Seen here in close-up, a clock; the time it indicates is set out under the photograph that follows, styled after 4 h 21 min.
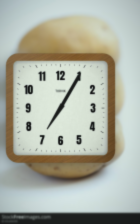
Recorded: 7 h 05 min
